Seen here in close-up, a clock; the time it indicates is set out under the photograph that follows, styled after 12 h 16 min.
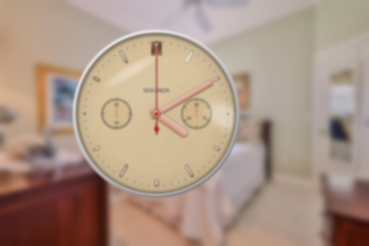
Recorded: 4 h 10 min
